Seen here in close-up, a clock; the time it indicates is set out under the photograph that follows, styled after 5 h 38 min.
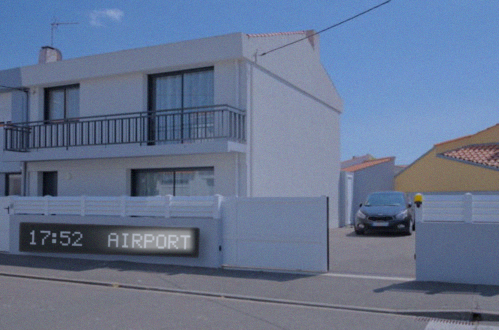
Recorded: 17 h 52 min
